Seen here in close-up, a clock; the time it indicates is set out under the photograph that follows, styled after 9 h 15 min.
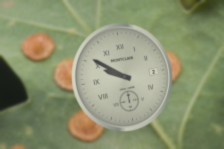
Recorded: 9 h 51 min
